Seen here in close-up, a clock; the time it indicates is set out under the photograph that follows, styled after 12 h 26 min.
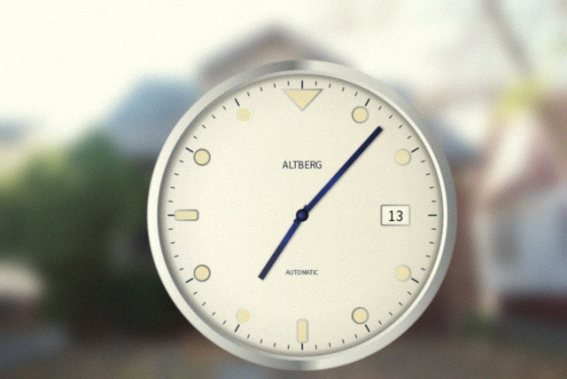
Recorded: 7 h 07 min
